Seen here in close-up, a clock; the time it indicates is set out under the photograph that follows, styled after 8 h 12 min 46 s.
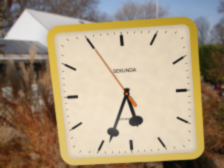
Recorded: 5 h 33 min 55 s
